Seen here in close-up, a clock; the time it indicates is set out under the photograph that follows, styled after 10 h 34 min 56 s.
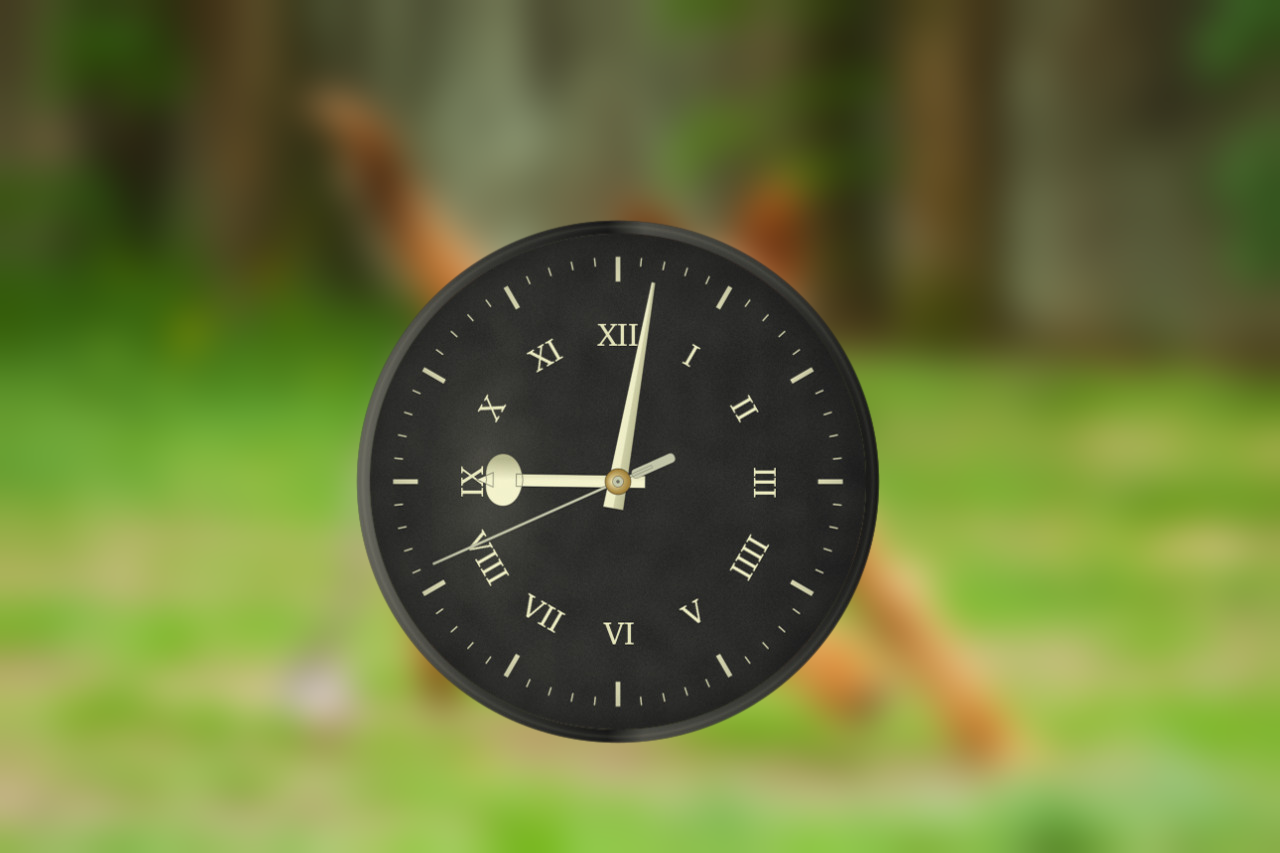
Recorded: 9 h 01 min 41 s
